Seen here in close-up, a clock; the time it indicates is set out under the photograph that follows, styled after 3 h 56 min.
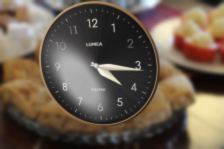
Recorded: 4 h 16 min
